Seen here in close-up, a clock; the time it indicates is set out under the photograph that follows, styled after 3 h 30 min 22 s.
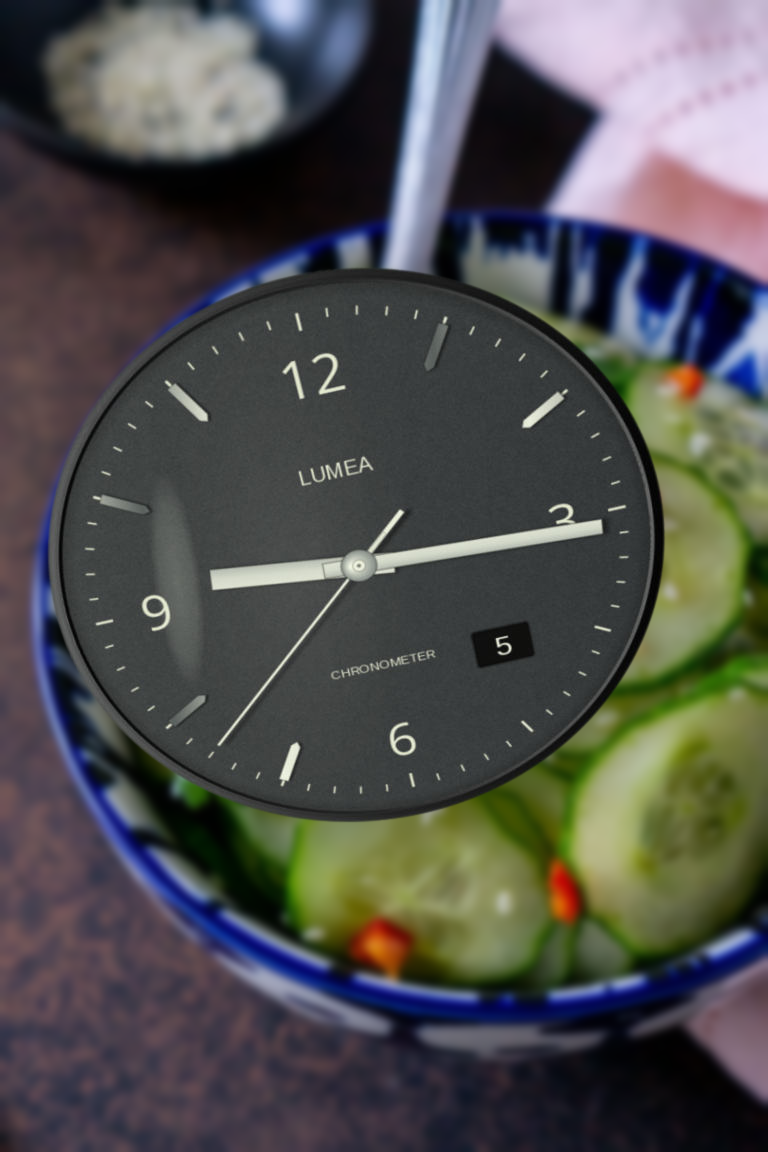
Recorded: 9 h 15 min 38 s
